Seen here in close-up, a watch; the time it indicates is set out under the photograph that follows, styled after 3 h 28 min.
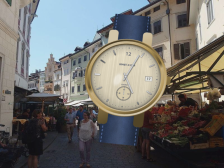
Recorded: 5 h 04 min
